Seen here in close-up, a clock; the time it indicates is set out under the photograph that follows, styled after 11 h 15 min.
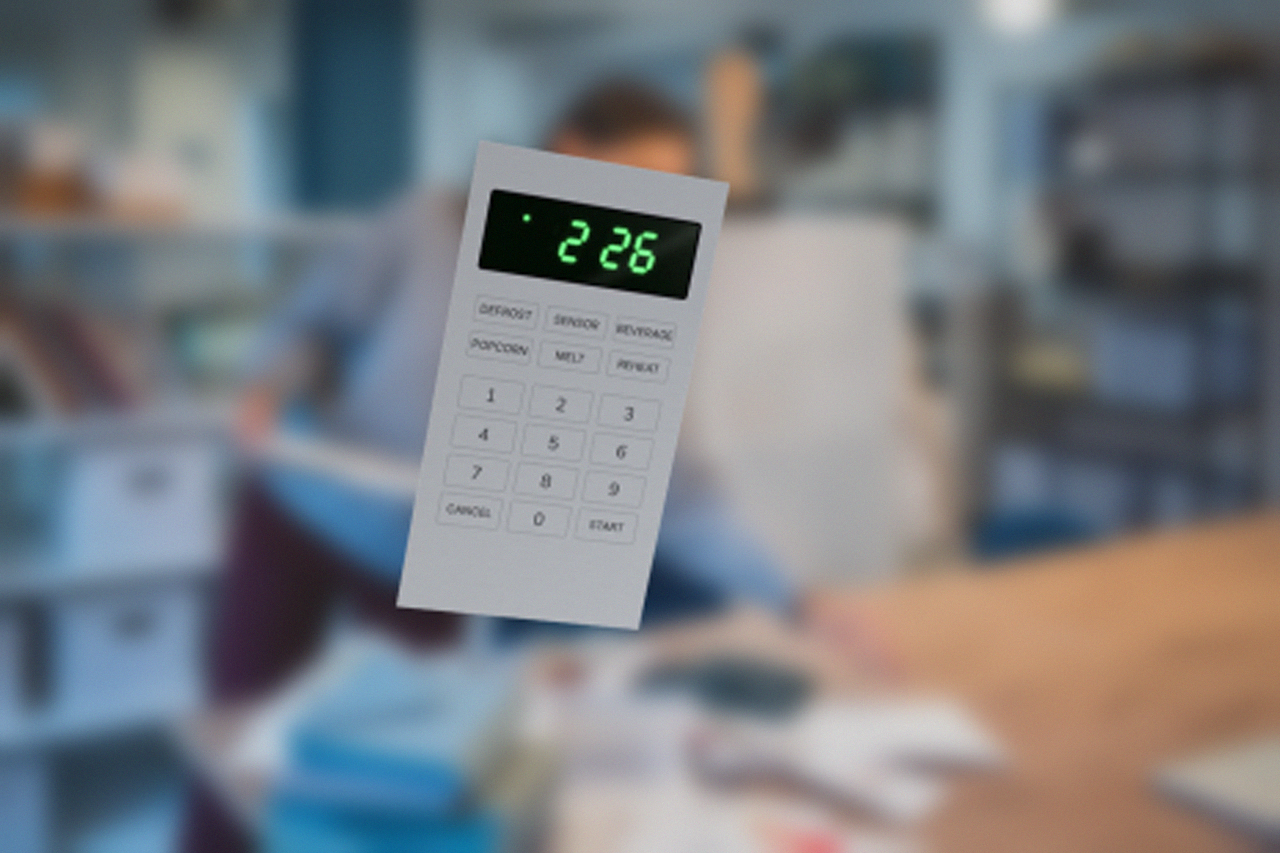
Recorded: 2 h 26 min
